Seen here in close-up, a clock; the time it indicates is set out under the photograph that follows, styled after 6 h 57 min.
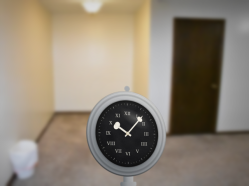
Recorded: 10 h 07 min
